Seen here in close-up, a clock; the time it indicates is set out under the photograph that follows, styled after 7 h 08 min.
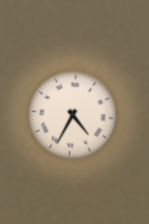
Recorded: 4 h 34 min
